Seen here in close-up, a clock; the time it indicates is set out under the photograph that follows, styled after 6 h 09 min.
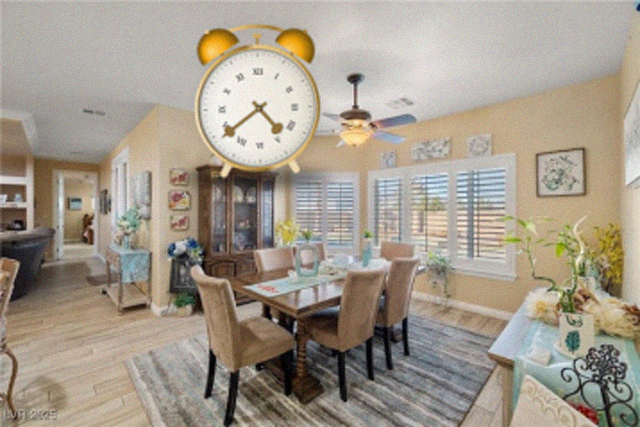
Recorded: 4 h 39 min
